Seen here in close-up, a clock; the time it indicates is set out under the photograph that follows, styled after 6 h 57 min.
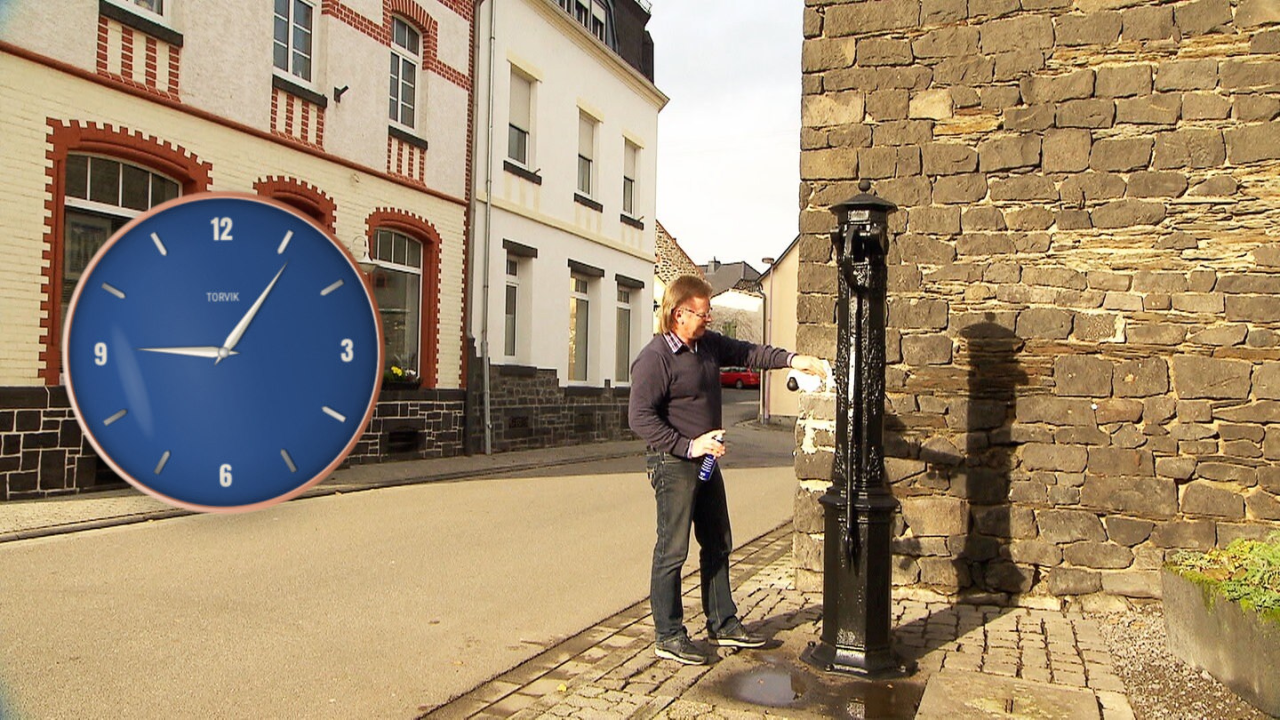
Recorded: 9 h 06 min
